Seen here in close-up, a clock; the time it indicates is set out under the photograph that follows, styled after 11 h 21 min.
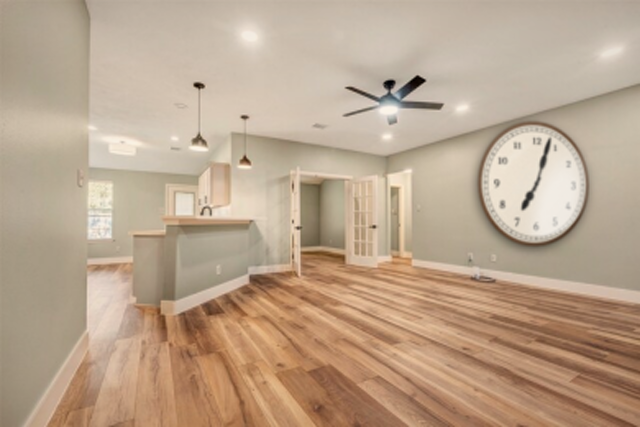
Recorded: 7 h 03 min
